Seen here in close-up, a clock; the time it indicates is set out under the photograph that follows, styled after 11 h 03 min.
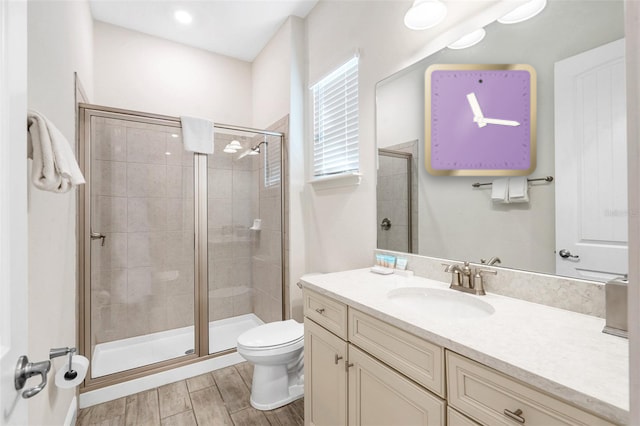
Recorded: 11 h 16 min
